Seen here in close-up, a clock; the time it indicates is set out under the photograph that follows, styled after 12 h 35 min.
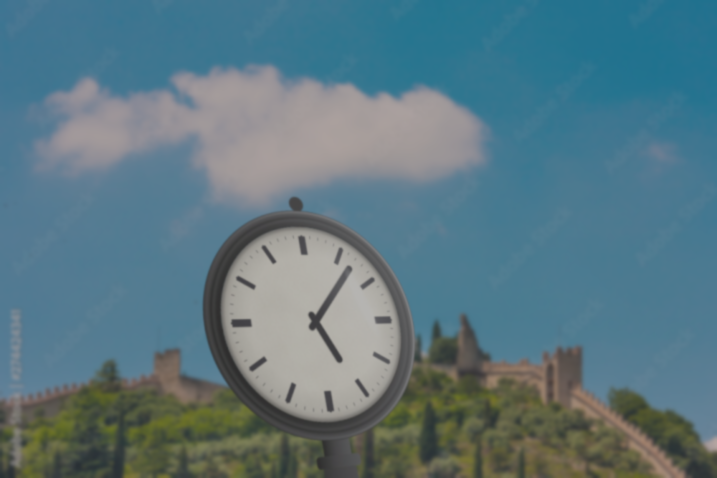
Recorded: 5 h 07 min
